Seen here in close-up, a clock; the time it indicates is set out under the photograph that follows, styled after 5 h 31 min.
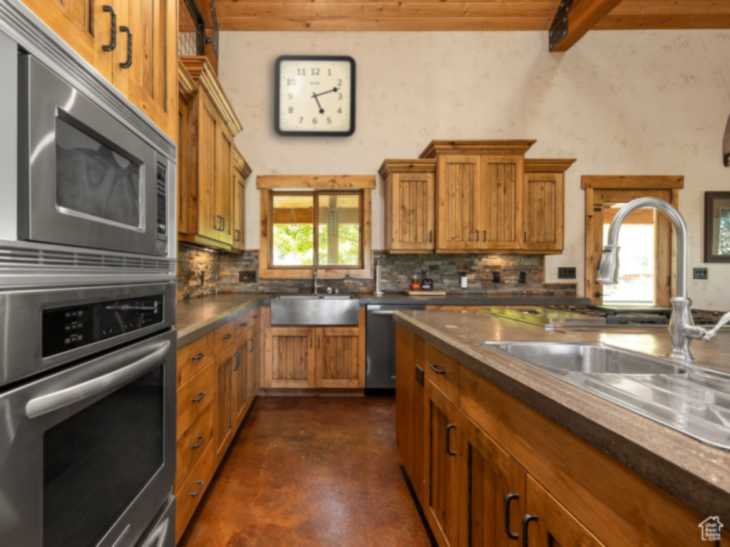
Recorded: 5 h 12 min
